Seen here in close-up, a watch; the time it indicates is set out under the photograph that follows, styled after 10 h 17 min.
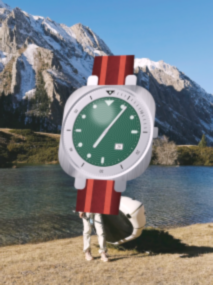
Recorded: 7 h 06 min
